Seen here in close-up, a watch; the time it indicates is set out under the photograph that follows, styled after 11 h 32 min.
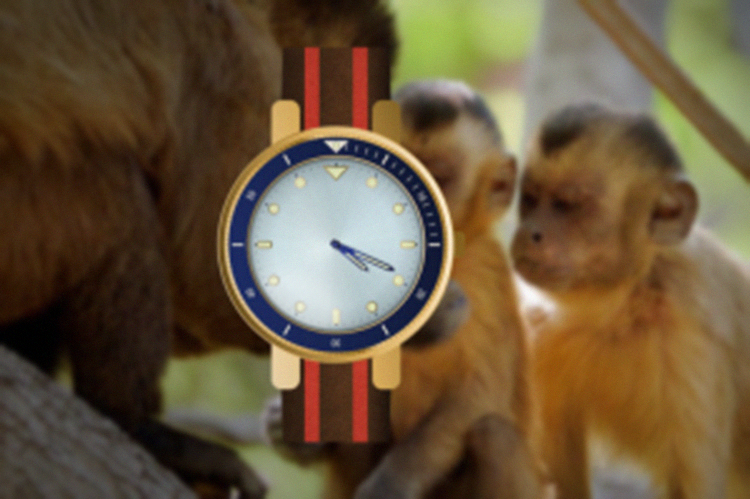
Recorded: 4 h 19 min
